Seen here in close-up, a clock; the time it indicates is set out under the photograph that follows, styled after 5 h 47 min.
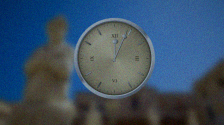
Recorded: 12 h 04 min
